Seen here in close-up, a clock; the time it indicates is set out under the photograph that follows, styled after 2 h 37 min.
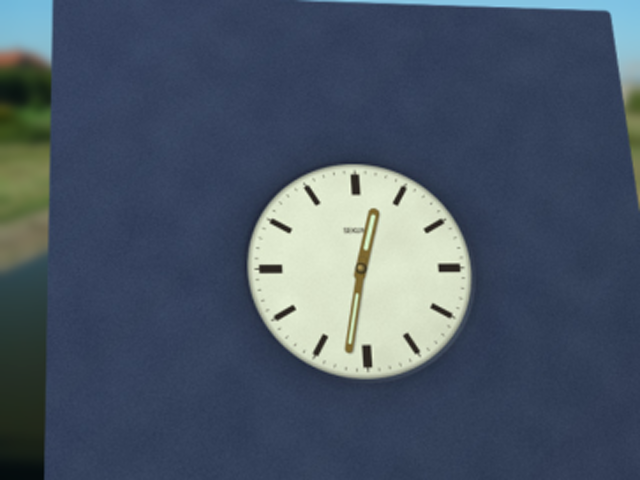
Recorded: 12 h 32 min
